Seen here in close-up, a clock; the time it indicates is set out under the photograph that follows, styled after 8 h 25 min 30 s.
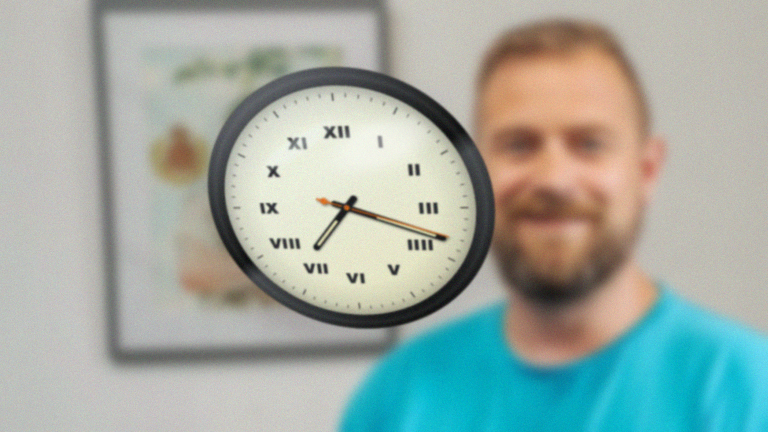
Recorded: 7 h 18 min 18 s
